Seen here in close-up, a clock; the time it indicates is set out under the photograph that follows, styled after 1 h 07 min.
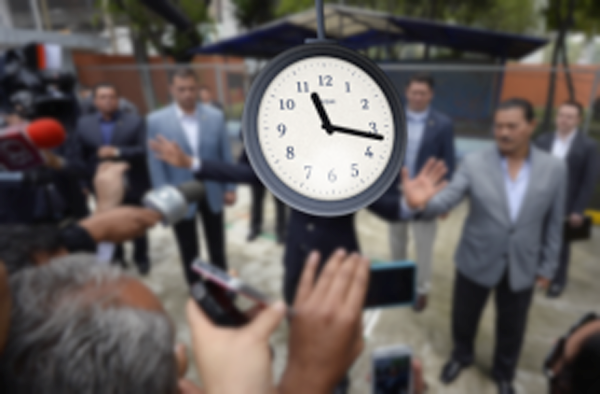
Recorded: 11 h 17 min
